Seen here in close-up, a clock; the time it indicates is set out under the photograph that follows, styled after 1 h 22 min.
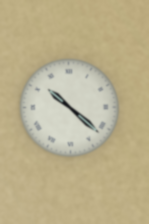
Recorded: 10 h 22 min
